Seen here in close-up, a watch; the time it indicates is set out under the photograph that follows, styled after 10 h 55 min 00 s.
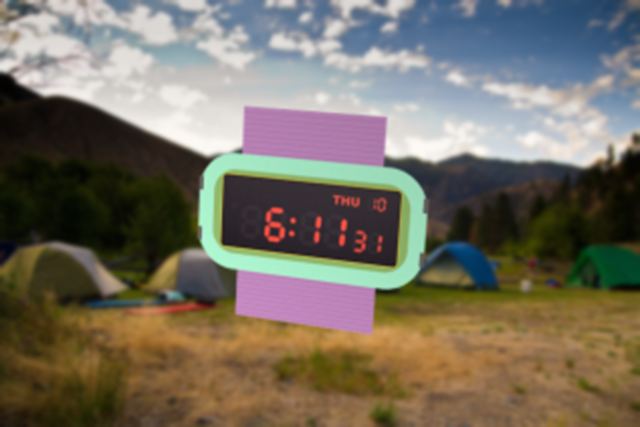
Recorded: 6 h 11 min 31 s
